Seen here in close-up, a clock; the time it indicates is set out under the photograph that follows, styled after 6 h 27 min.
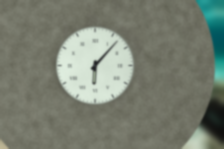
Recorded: 6 h 07 min
